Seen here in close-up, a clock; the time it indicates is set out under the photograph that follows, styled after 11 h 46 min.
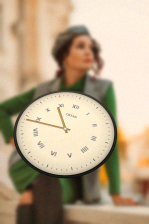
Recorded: 10 h 44 min
